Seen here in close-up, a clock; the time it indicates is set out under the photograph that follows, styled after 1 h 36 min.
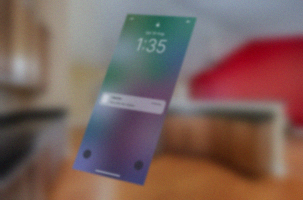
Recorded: 1 h 35 min
